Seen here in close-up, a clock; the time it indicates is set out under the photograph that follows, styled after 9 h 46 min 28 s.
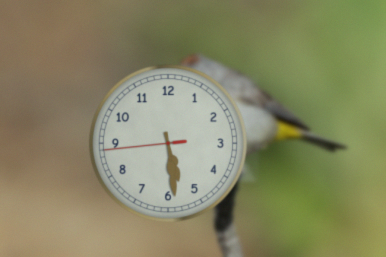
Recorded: 5 h 28 min 44 s
